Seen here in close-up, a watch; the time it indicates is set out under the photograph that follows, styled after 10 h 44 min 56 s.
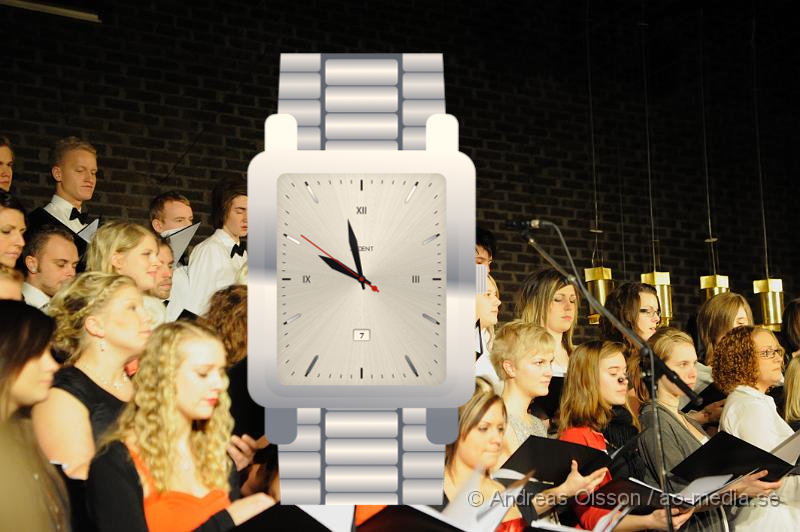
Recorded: 9 h 57 min 51 s
